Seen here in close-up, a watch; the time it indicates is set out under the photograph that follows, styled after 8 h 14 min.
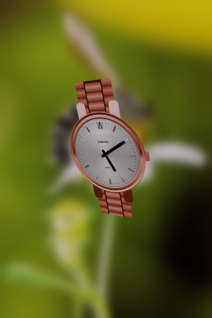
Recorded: 5 h 10 min
